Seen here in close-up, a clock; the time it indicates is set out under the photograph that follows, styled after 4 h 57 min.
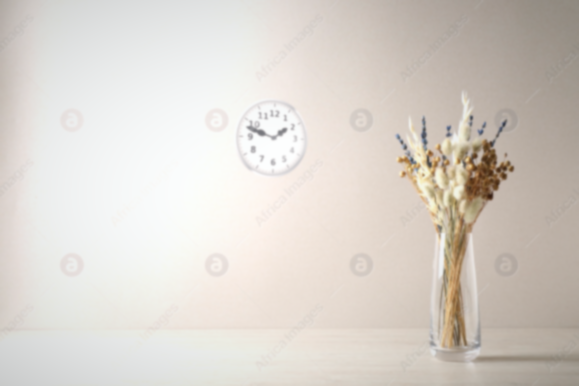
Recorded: 1 h 48 min
